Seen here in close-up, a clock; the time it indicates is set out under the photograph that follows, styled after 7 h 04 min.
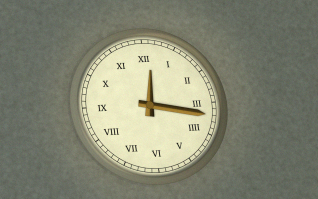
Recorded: 12 h 17 min
